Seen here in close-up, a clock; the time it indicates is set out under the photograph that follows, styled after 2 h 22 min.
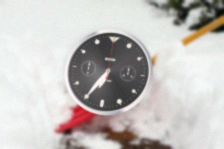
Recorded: 6 h 35 min
